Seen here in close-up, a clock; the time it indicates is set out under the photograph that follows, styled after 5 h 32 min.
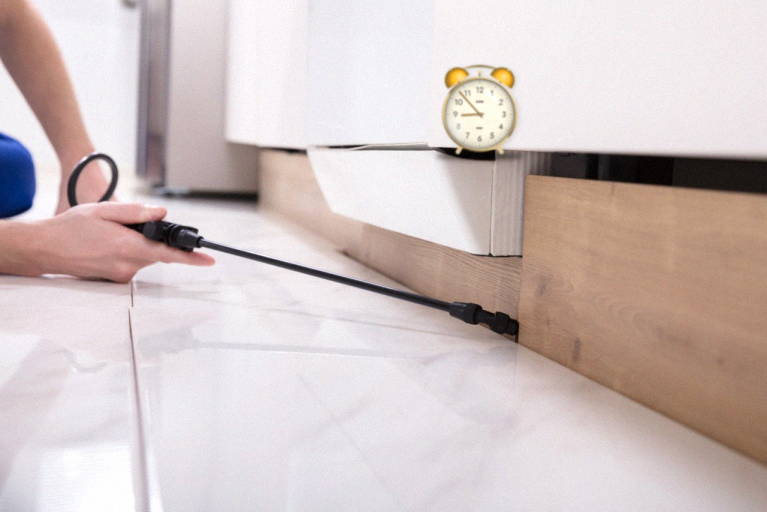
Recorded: 8 h 53 min
